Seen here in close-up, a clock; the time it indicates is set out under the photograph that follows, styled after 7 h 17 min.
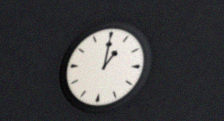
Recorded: 1 h 00 min
